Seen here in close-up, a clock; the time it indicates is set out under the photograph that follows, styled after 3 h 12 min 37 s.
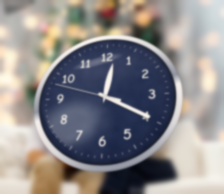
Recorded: 12 h 19 min 48 s
